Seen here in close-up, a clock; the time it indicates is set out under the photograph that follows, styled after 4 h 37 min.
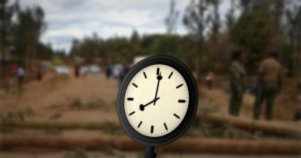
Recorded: 8 h 01 min
